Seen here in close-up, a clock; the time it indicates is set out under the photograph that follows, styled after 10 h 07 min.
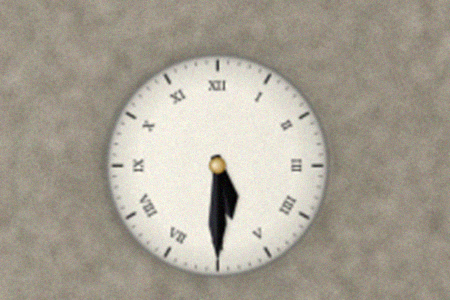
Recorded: 5 h 30 min
